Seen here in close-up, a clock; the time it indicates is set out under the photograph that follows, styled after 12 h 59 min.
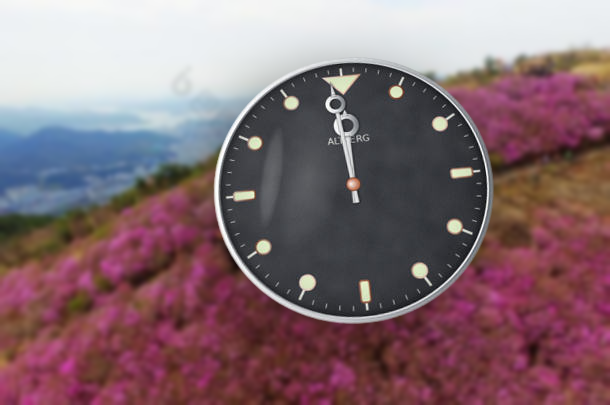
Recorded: 11 h 59 min
